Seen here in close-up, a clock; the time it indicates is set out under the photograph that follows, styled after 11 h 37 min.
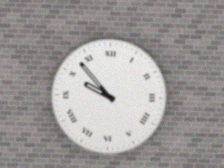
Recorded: 9 h 53 min
